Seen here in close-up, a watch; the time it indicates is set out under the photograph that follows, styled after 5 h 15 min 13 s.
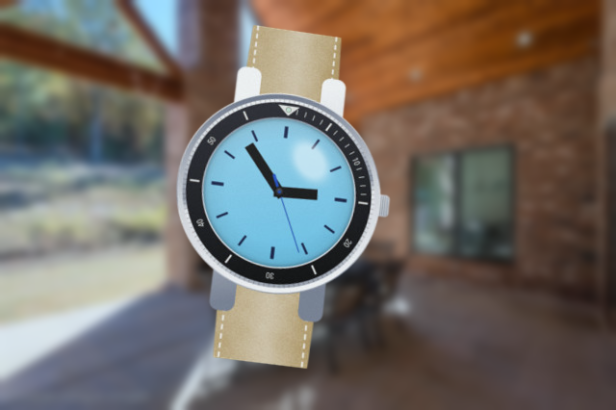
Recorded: 2 h 53 min 26 s
